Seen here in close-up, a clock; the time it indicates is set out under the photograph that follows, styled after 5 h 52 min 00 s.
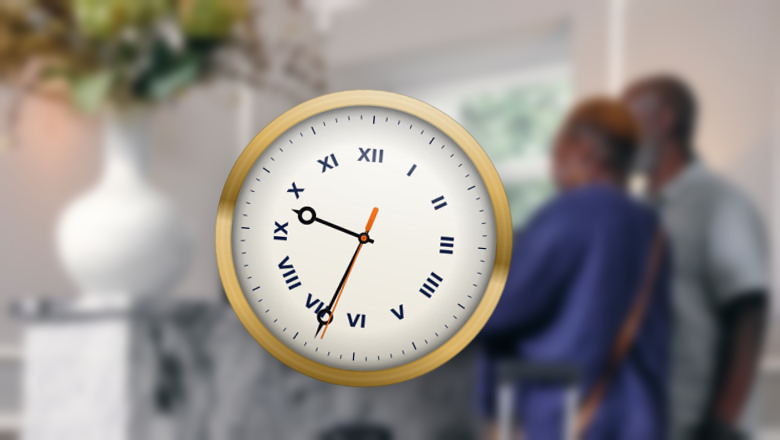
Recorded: 9 h 33 min 33 s
